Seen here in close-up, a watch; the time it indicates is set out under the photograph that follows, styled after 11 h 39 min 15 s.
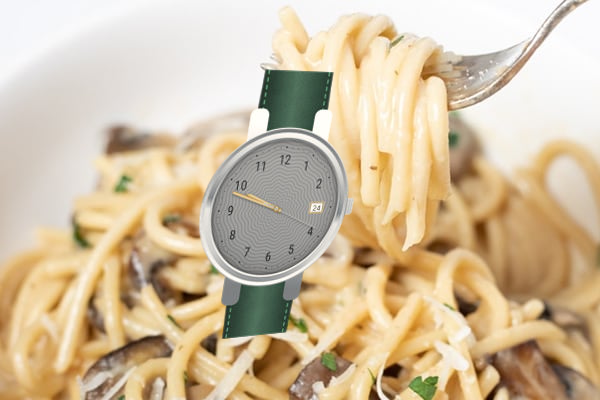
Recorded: 9 h 48 min 19 s
